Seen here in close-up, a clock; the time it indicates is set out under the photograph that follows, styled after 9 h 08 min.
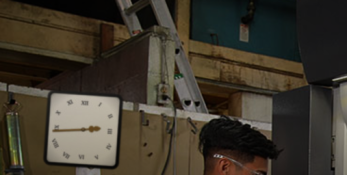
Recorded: 2 h 44 min
